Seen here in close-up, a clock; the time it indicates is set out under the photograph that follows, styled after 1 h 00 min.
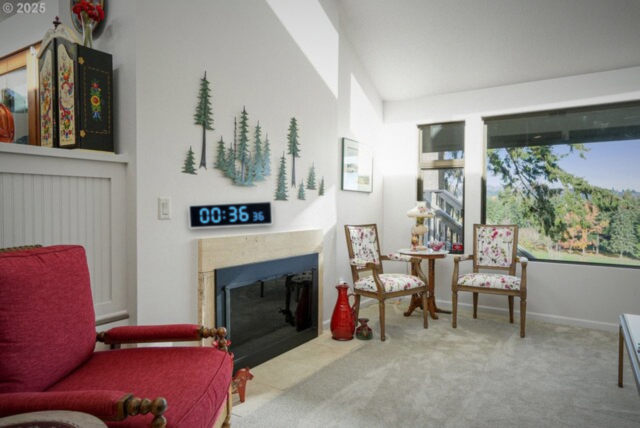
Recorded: 0 h 36 min
